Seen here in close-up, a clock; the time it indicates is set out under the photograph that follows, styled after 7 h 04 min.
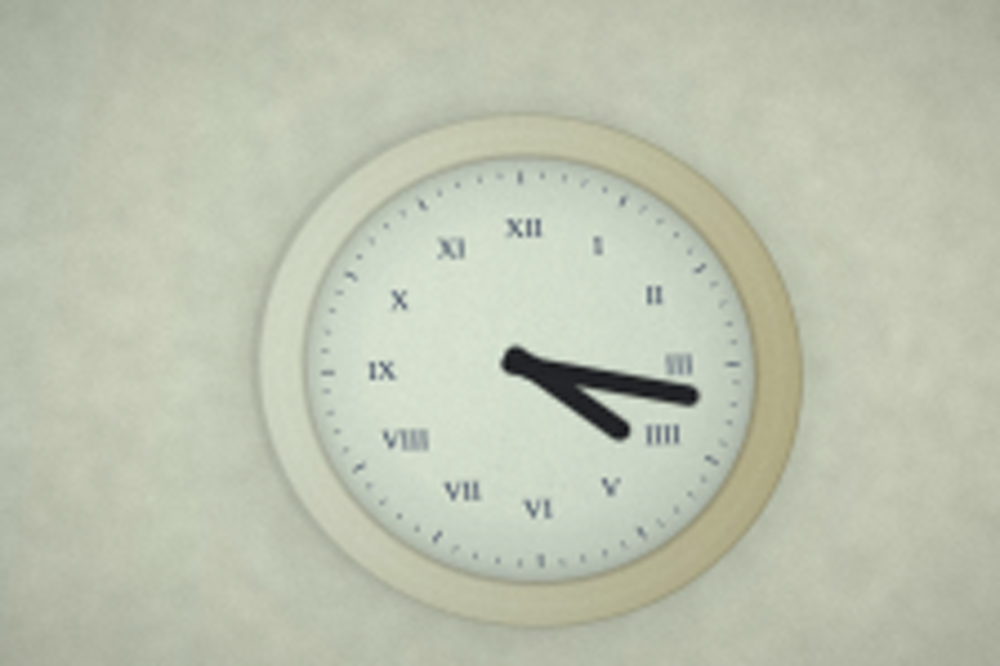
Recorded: 4 h 17 min
